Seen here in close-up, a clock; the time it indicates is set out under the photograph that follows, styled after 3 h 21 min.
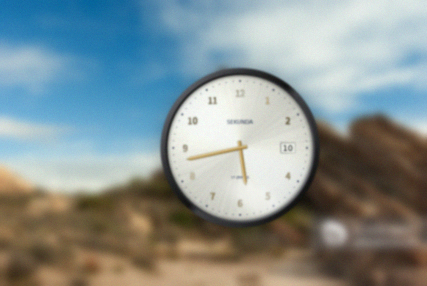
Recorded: 5 h 43 min
